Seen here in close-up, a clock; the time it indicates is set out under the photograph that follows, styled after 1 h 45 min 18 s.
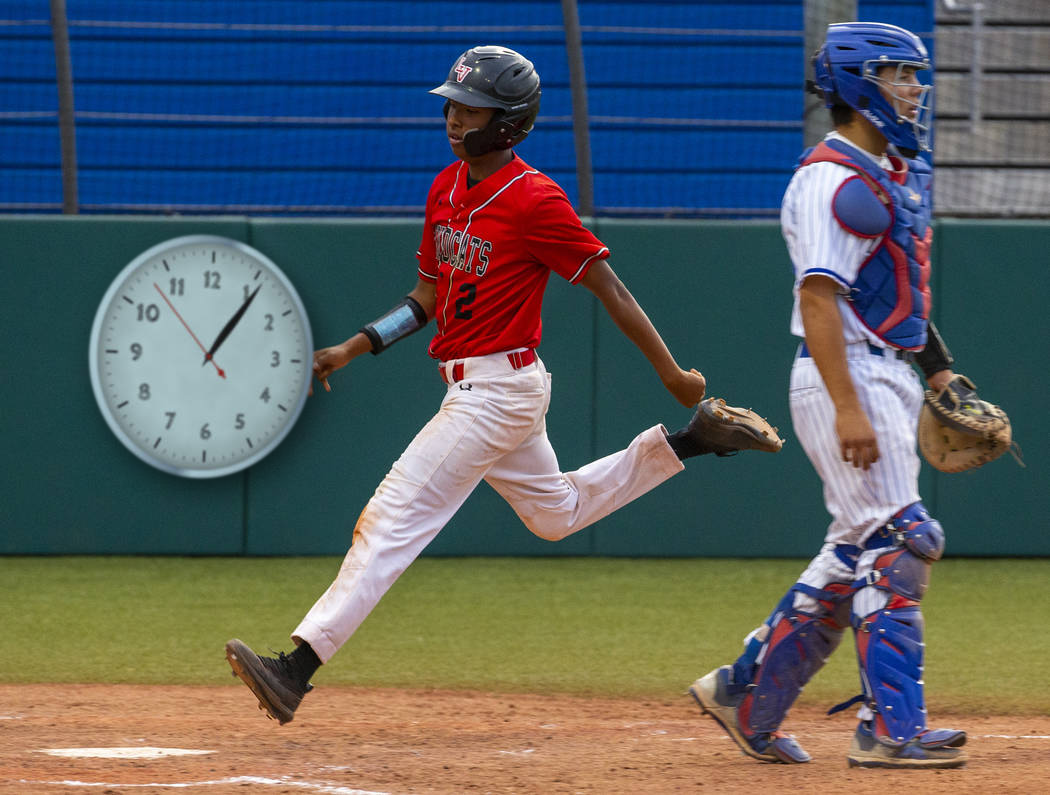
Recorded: 1 h 05 min 53 s
